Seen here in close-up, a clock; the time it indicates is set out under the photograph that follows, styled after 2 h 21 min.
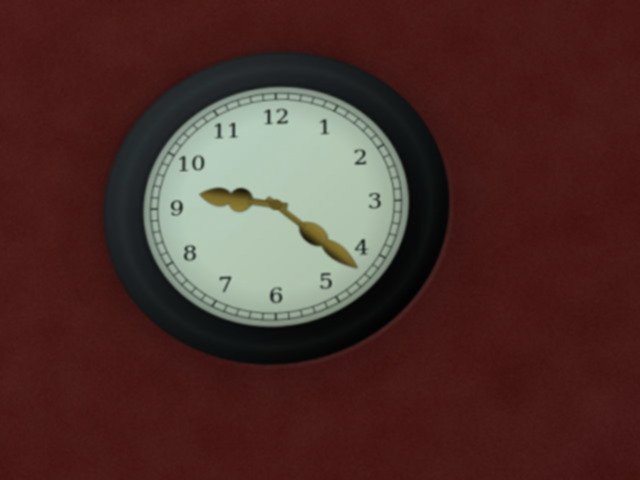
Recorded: 9 h 22 min
